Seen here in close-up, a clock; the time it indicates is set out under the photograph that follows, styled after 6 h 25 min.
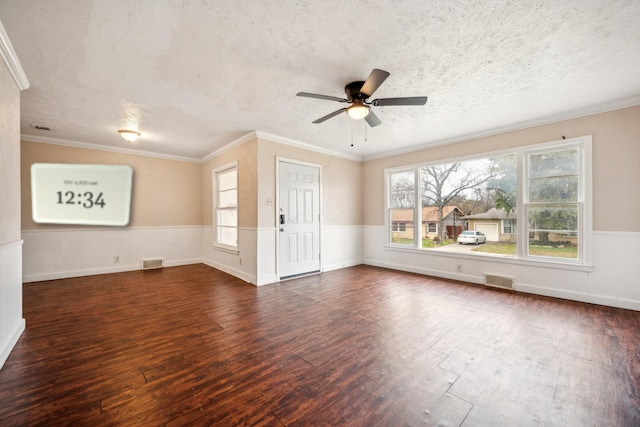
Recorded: 12 h 34 min
